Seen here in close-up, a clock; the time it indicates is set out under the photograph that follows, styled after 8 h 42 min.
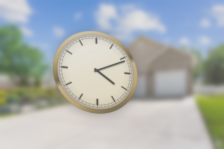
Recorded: 4 h 11 min
